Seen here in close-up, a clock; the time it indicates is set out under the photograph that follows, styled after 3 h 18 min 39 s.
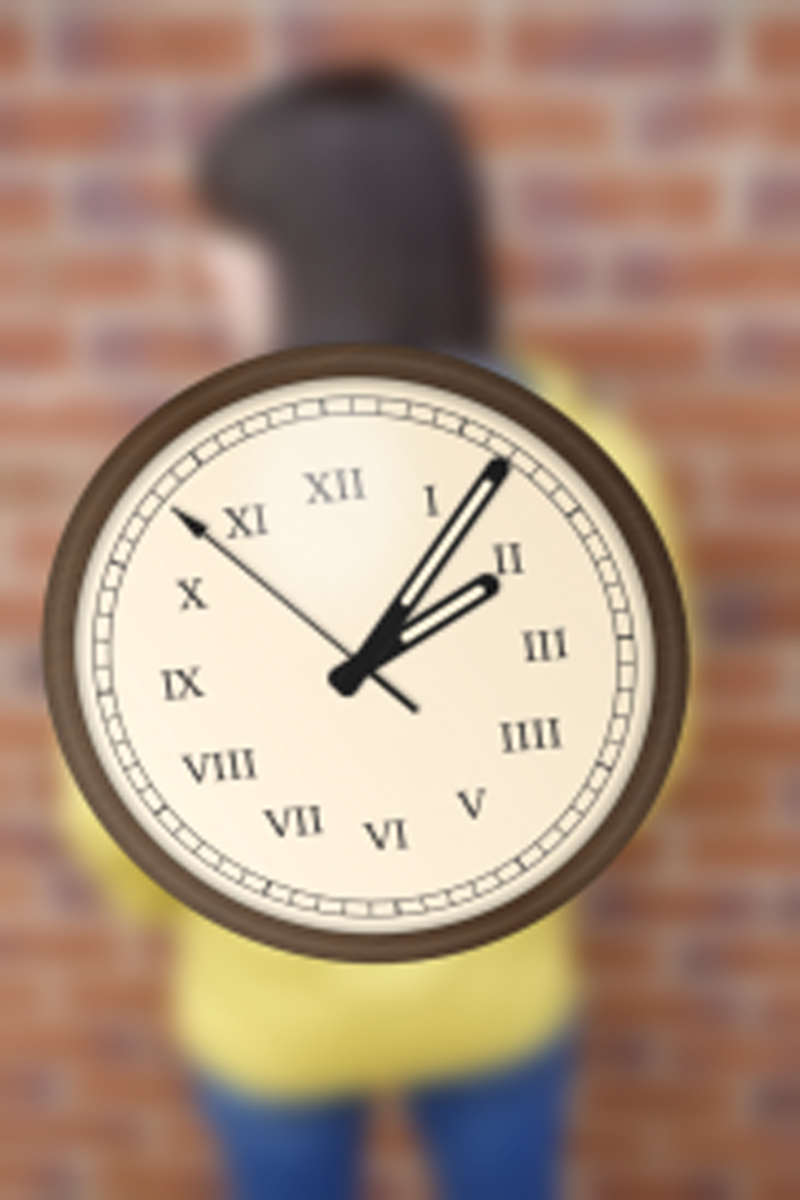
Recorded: 2 h 06 min 53 s
